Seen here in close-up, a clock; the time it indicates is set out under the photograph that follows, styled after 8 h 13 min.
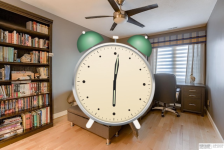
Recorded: 6 h 01 min
